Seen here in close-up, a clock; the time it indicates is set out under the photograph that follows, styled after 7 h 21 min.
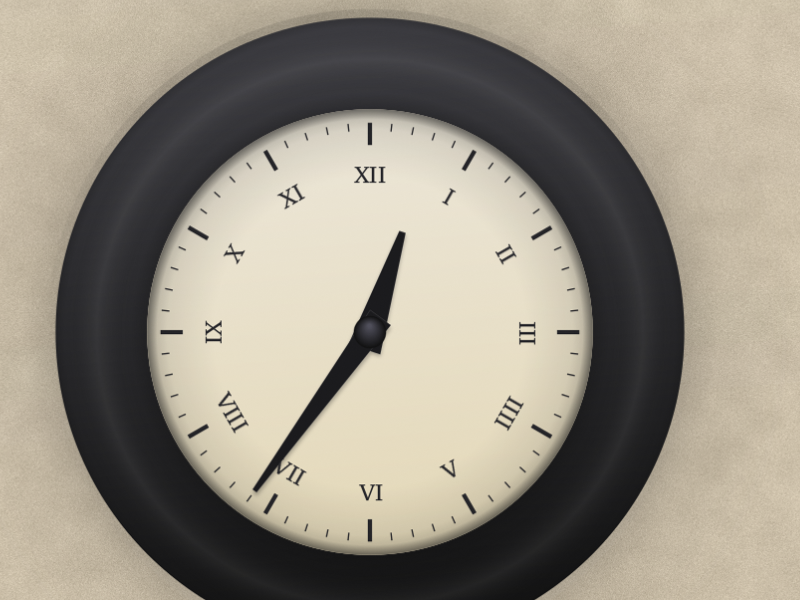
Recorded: 12 h 36 min
